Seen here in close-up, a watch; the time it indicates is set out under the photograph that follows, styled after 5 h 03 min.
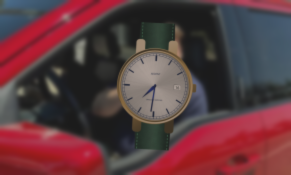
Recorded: 7 h 31 min
